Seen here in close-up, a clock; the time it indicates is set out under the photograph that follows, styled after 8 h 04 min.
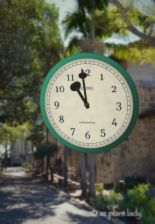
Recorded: 10 h 59 min
